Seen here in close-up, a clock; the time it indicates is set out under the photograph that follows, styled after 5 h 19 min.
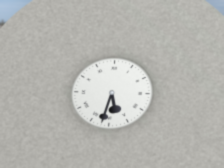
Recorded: 5 h 32 min
